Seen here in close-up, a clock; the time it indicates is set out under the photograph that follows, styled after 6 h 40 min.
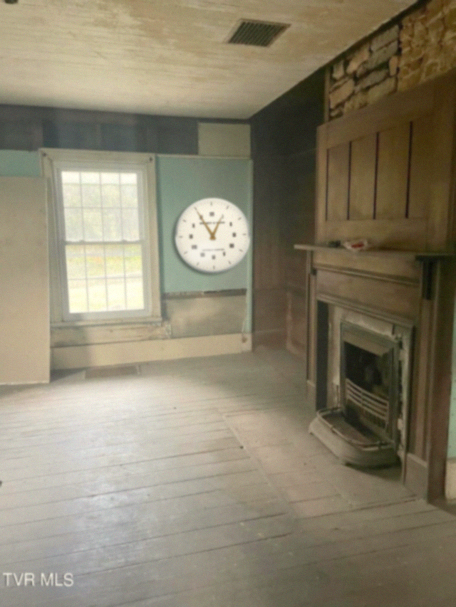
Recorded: 12 h 55 min
